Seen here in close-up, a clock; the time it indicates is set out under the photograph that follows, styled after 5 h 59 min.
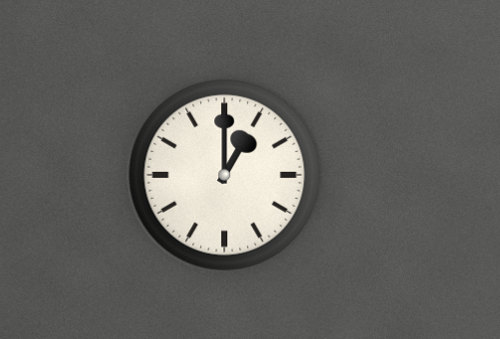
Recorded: 1 h 00 min
